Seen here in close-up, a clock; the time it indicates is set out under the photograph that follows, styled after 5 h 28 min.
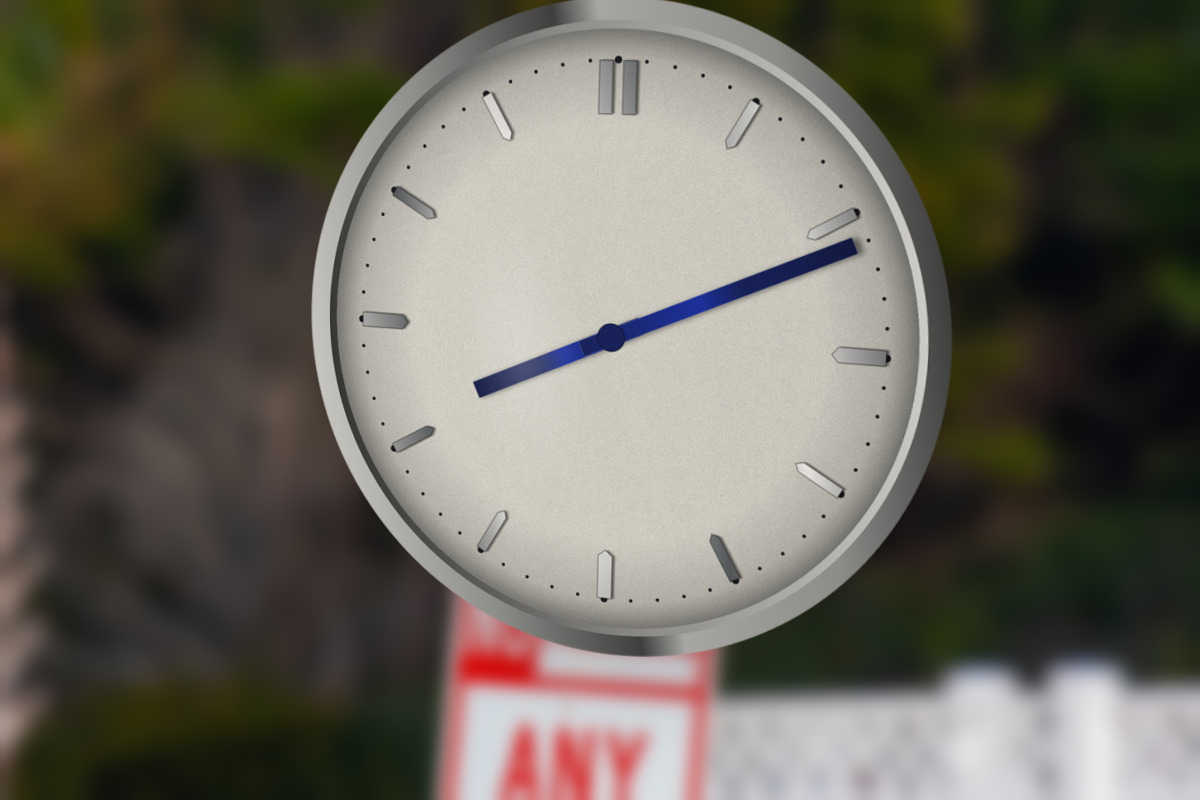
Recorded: 8 h 11 min
